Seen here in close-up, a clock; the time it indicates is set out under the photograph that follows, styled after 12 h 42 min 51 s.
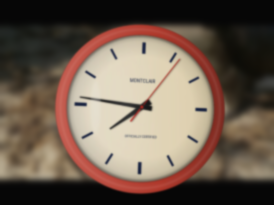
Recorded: 7 h 46 min 06 s
